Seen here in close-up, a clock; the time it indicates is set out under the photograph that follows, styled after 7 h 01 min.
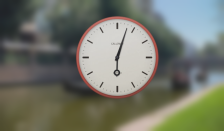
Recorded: 6 h 03 min
